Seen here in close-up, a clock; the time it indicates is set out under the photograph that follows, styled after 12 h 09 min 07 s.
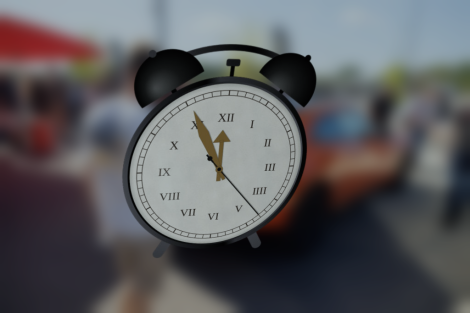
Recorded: 11 h 55 min 23 s
